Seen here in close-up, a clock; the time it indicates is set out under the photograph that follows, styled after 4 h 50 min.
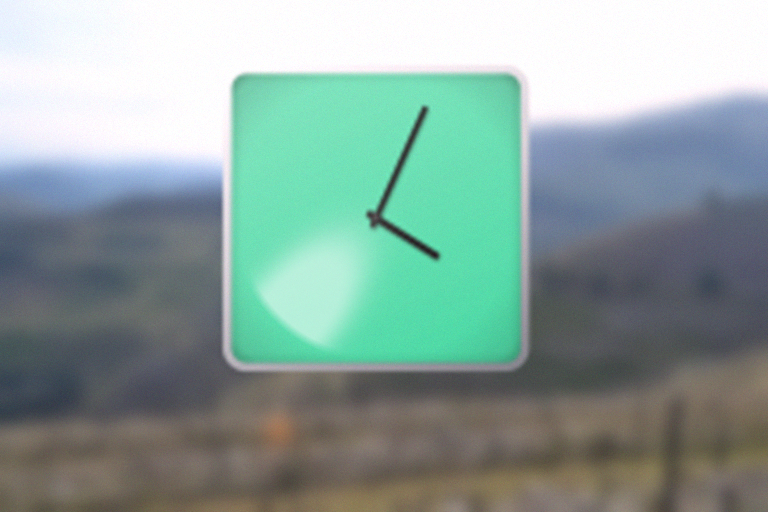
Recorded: 4 h 04 min
